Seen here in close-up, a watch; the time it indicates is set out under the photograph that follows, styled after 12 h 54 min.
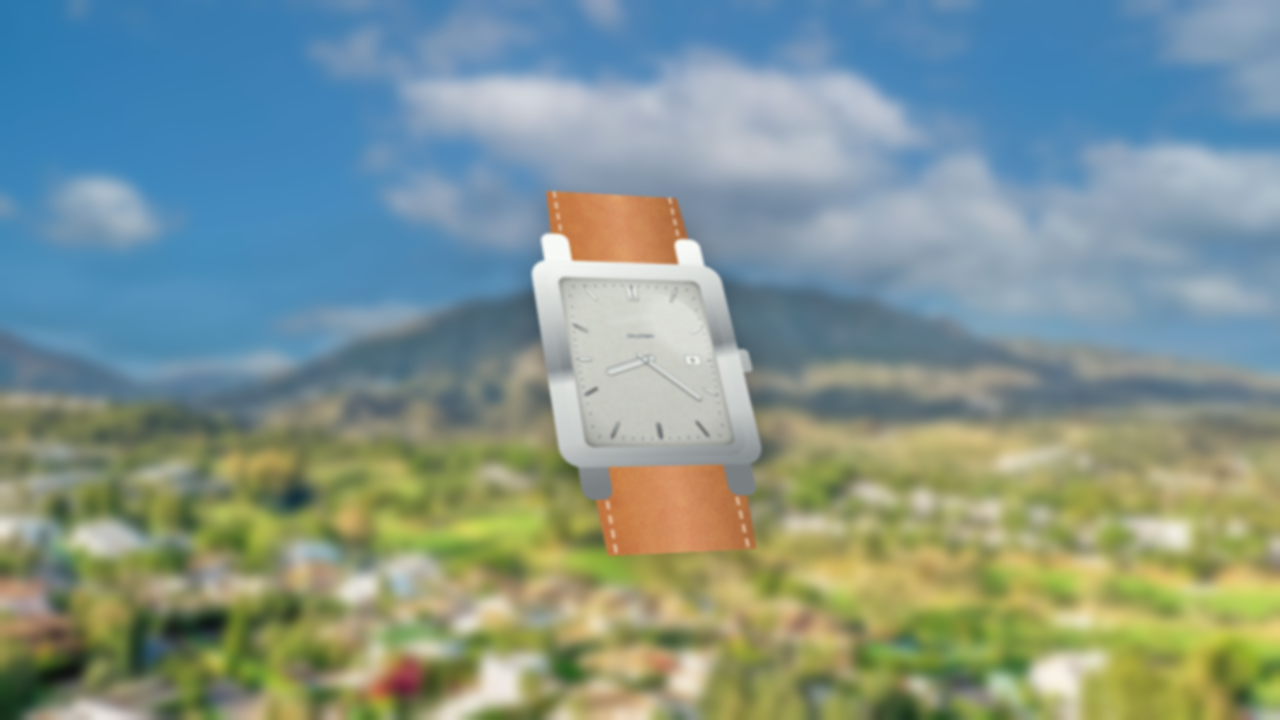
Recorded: 8 h 22 min
